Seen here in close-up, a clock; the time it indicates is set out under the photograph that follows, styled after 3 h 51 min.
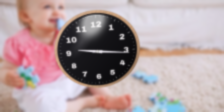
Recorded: 9 h 16 min
